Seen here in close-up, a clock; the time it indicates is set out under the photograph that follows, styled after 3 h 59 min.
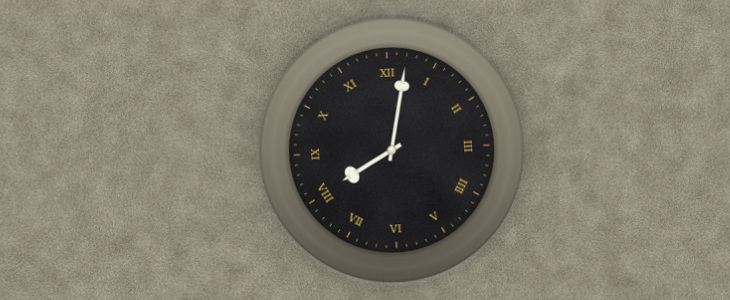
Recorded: 8 h 02 min
